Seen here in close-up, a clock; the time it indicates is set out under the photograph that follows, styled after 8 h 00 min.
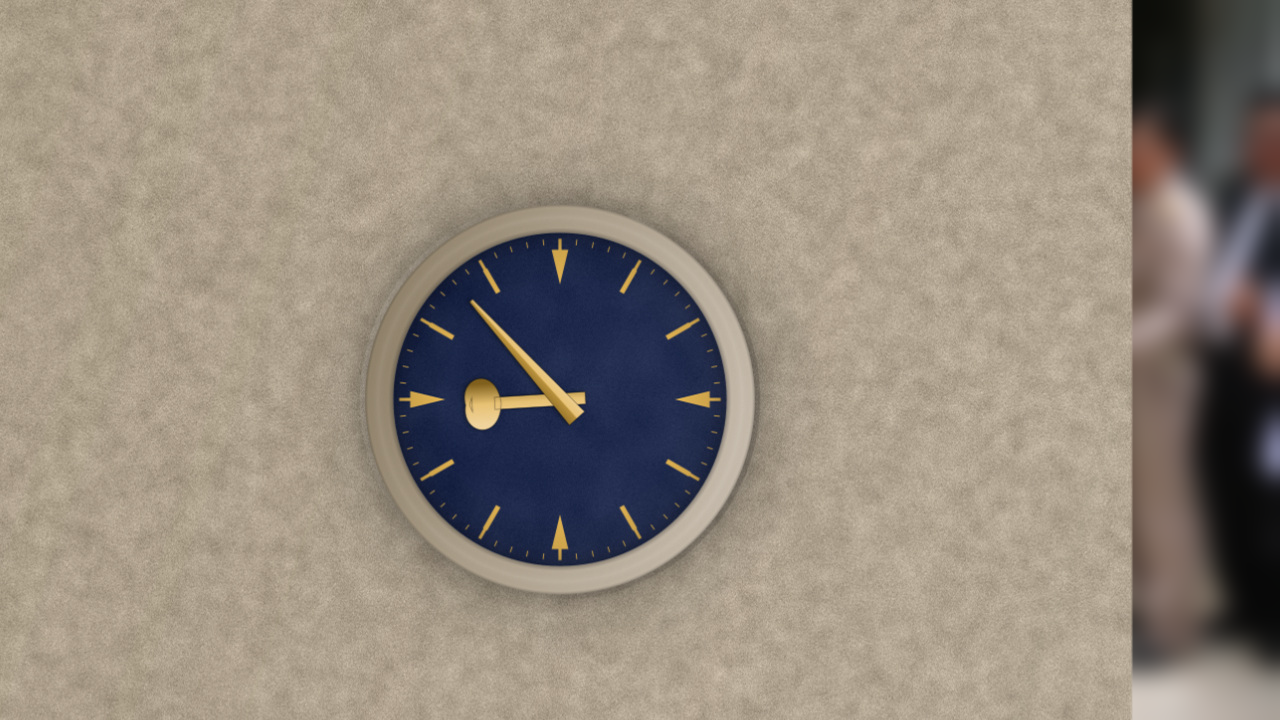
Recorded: 8 h 53 min
